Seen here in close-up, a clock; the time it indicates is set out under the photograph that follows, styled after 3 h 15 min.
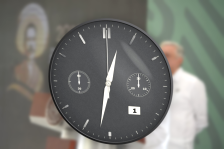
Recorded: 12 h 32 min
